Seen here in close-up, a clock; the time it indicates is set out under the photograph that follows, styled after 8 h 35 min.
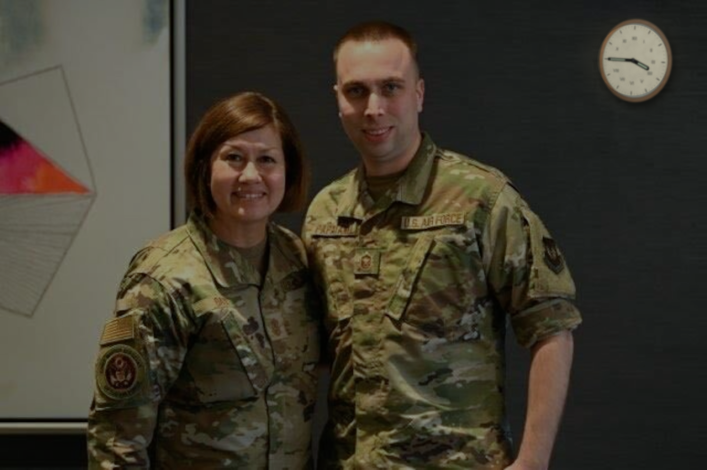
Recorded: 3 h 45 min
